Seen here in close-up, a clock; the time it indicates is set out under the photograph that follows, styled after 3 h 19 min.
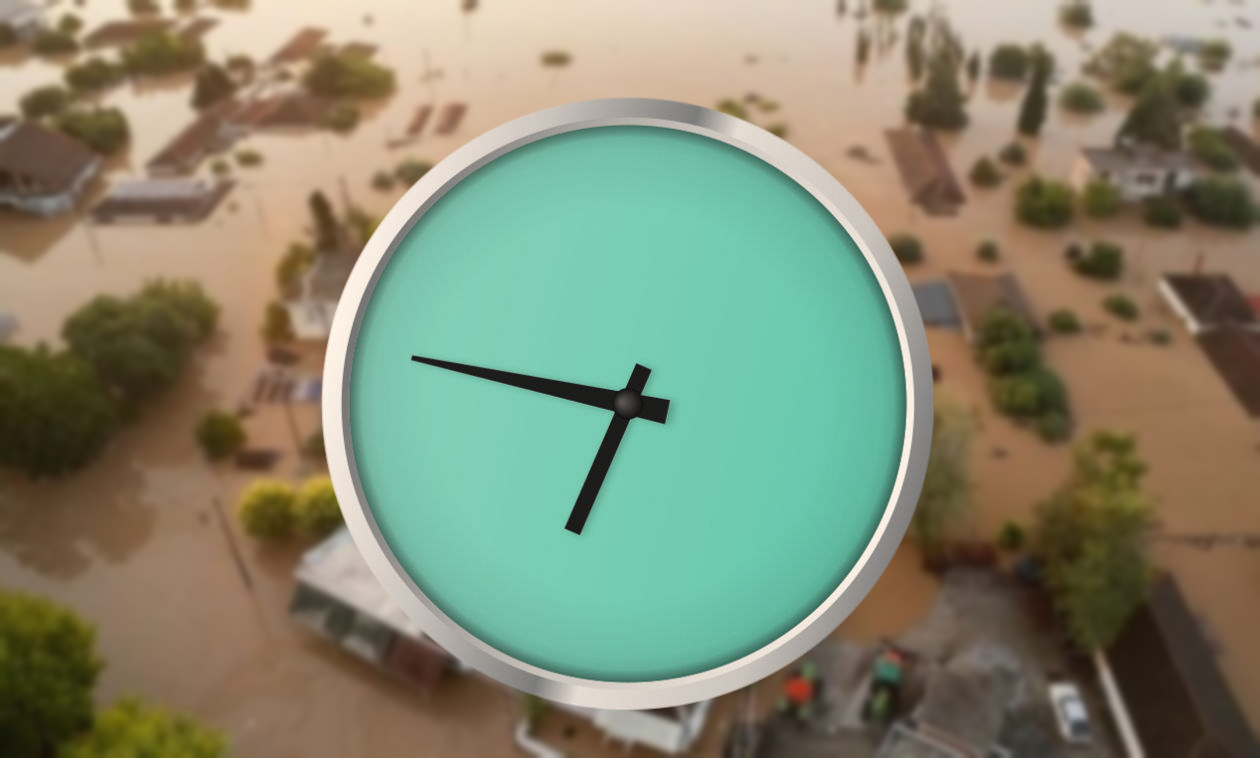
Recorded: 6 h 47 min
